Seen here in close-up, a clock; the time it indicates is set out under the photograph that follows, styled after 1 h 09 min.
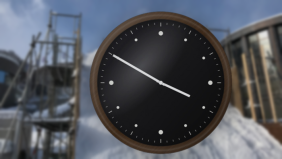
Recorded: 3 h 50 min
